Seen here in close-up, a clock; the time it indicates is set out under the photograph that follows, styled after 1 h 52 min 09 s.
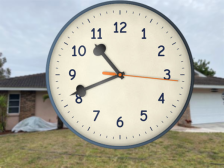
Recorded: 10 h 41 min 16 s
